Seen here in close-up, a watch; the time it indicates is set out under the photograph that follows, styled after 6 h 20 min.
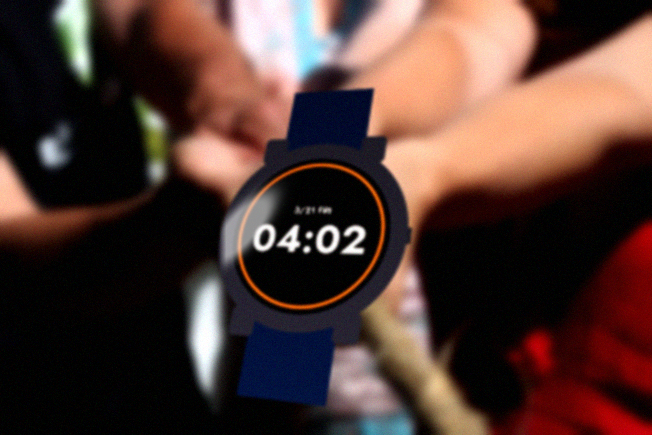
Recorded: 4 h 02 min
